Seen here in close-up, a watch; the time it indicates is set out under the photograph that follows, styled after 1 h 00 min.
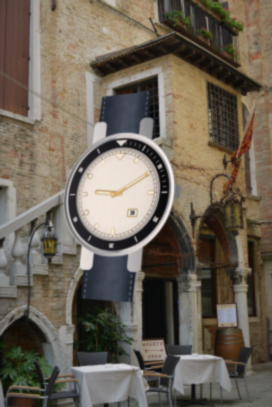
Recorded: 9 h 10 min
